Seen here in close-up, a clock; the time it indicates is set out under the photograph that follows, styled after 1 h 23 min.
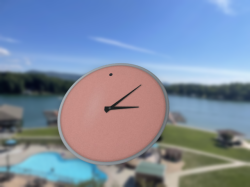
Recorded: 3 h 09 min
